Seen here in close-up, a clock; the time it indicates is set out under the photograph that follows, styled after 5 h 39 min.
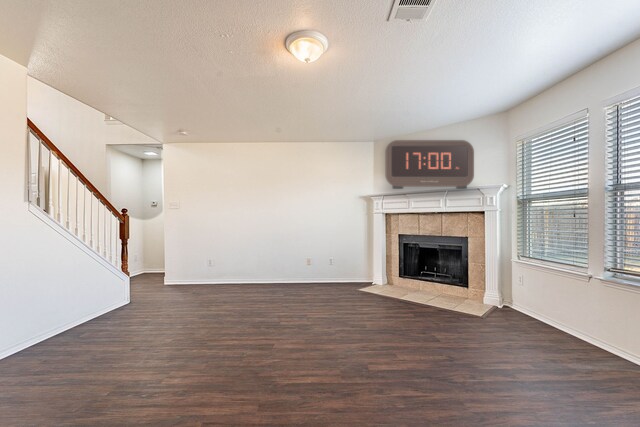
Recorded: 17 h 00 min
